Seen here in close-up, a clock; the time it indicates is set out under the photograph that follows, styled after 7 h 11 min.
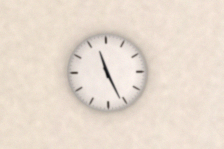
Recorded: 11 h 26 min
